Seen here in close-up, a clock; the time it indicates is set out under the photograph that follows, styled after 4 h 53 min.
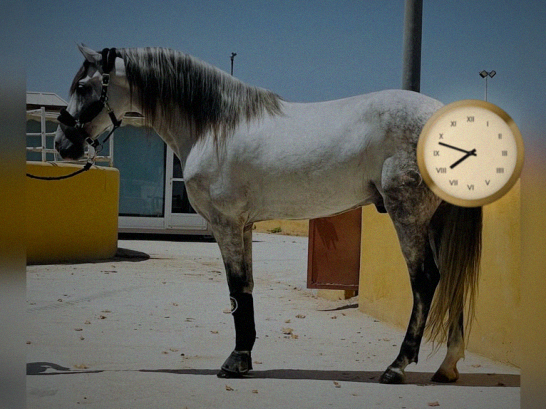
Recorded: 7 h 48 min
